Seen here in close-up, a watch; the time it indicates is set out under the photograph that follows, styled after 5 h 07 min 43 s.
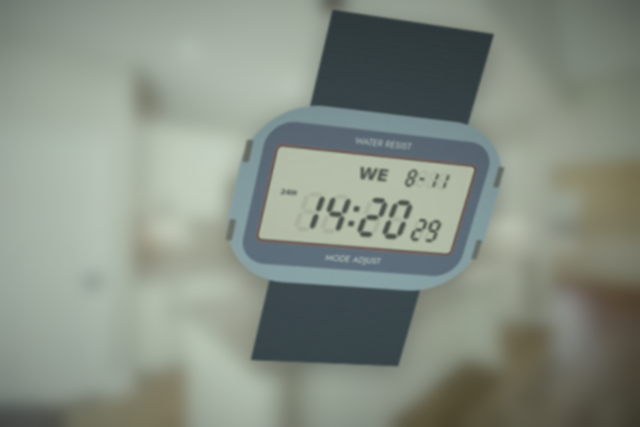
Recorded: 14 h 20 min 29 s
